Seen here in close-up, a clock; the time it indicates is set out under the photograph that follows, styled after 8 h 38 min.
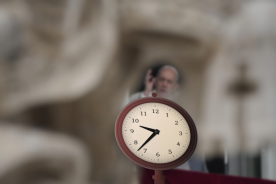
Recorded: 9 h 37 min
